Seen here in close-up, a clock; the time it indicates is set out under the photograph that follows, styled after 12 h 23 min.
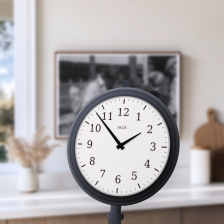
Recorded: 1 h 53 min
